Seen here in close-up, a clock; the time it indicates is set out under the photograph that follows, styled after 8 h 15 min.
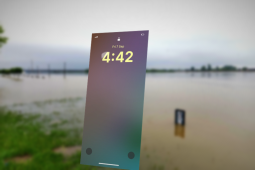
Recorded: 4 h 42 min
